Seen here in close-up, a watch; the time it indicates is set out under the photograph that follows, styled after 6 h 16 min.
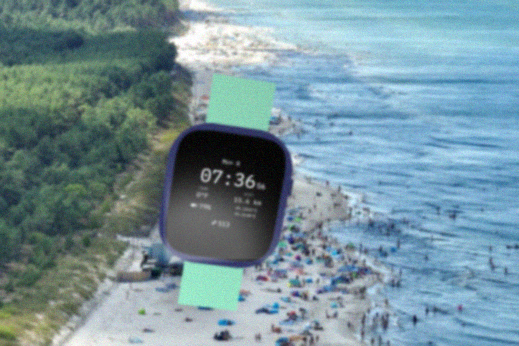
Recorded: 7 h 36 min
